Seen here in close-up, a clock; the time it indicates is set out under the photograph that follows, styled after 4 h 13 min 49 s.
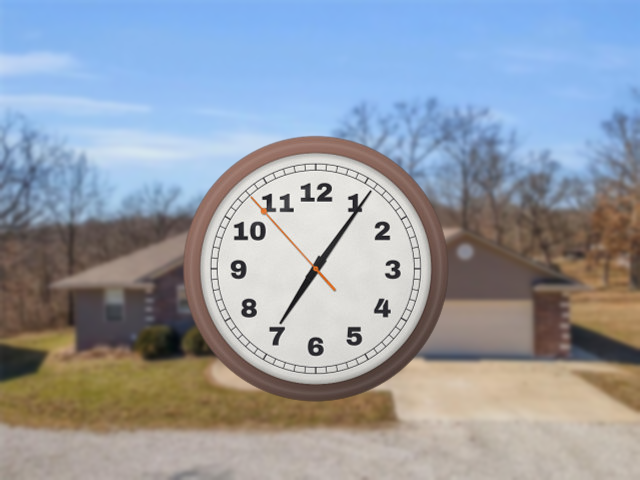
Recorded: 7 h 05 min 53 s
